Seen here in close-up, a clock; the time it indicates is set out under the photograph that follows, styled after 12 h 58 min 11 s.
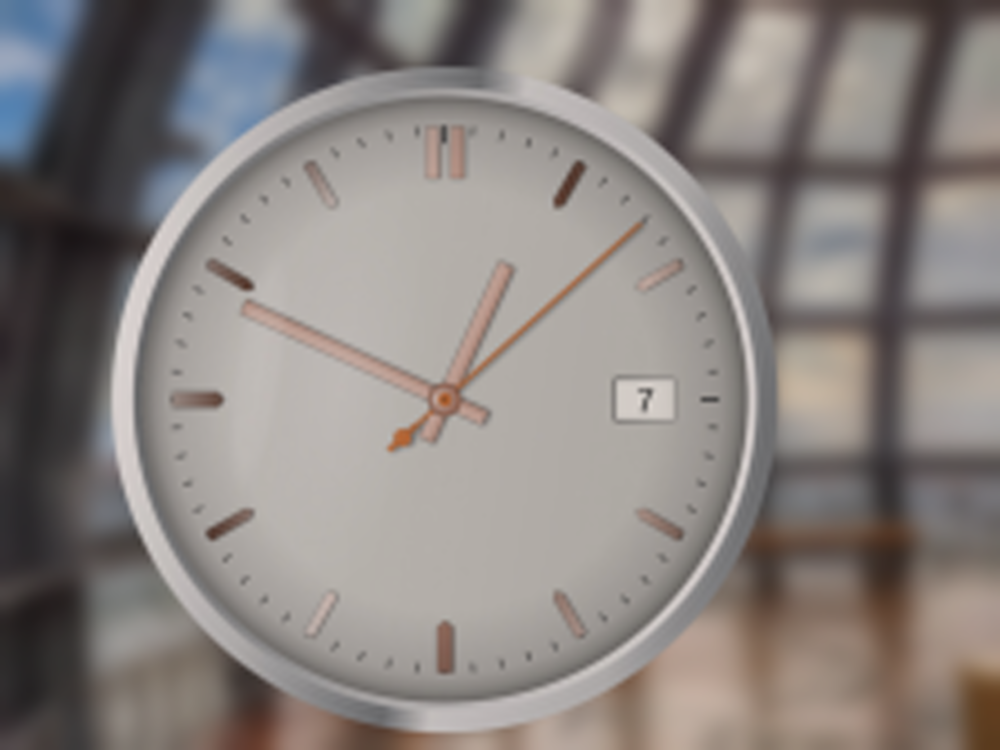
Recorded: 12 h 49 min 08 s
